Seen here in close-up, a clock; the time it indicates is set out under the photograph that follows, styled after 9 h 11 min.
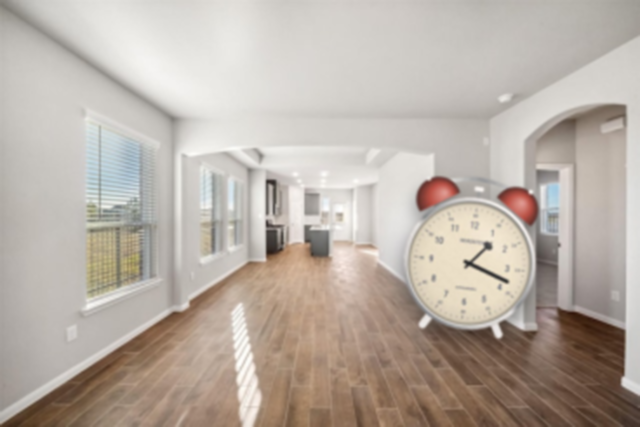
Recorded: 1 h 18 min
